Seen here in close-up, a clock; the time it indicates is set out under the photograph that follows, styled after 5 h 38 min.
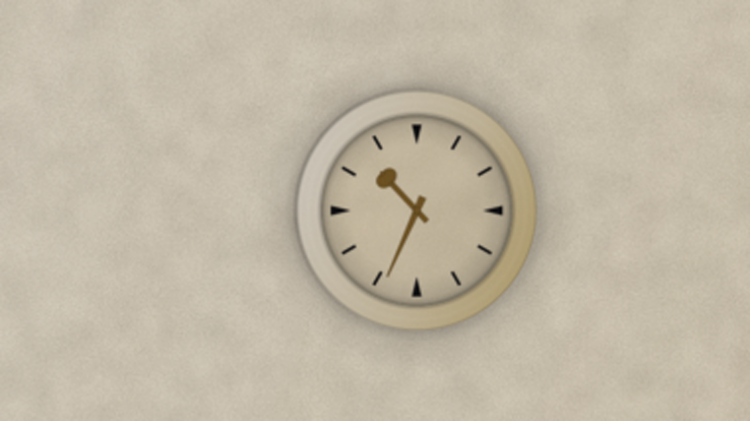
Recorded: 10 h 34 min
